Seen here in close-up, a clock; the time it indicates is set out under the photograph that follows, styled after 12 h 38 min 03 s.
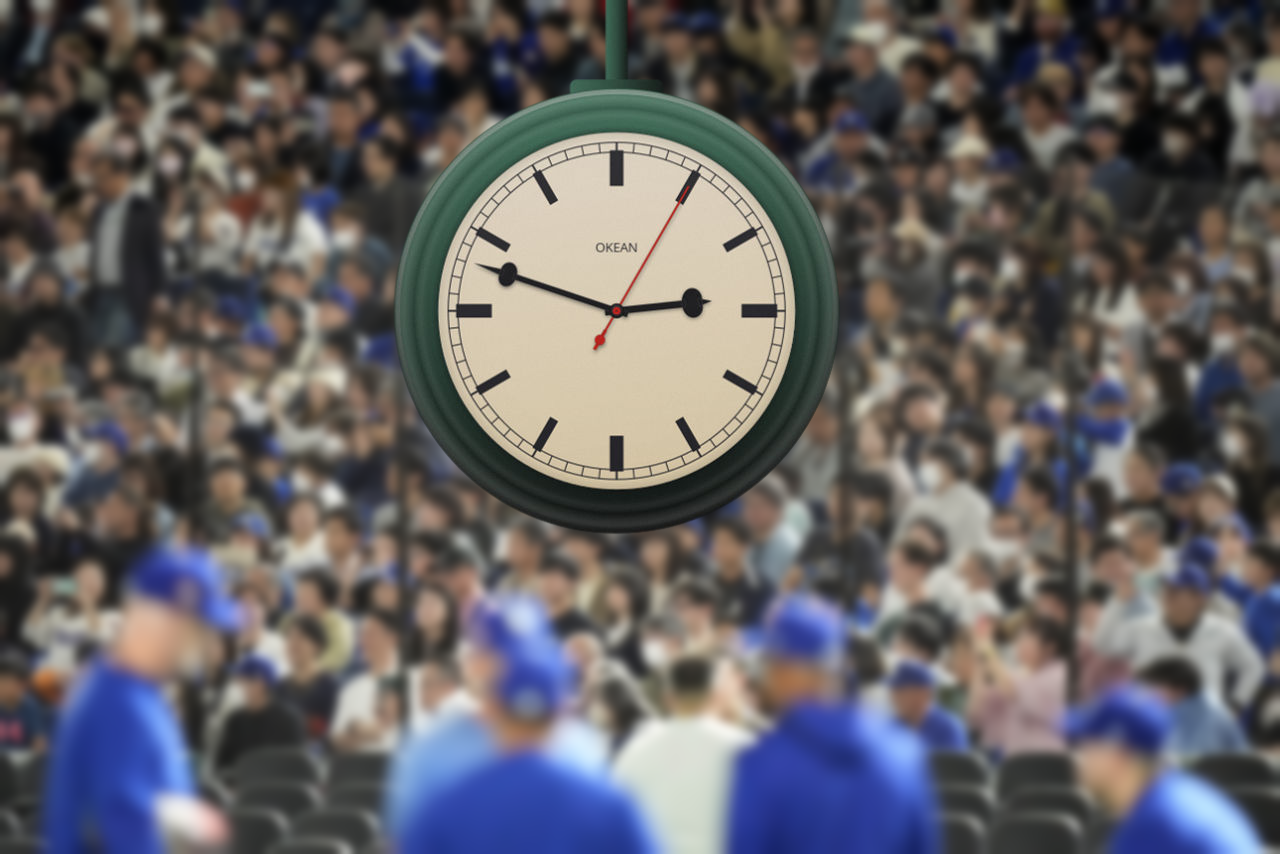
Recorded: 2 h 48 min 05 s
